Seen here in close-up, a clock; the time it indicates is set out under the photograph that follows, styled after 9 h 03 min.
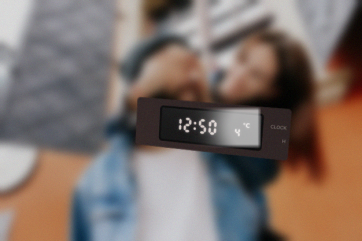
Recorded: 12 h 50 min
